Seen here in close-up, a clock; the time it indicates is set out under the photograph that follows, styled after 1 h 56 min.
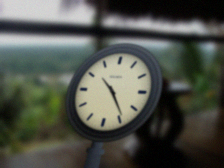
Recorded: 10 h 24 min
